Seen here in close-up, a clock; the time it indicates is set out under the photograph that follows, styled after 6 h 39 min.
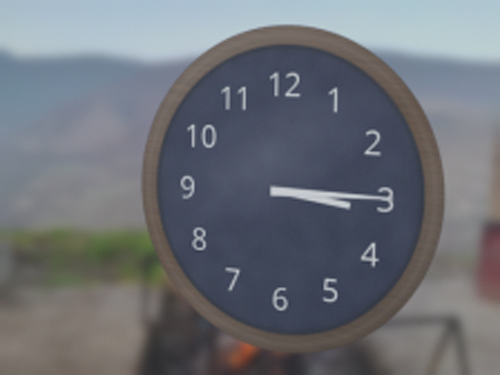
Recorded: 3 h 15 min
